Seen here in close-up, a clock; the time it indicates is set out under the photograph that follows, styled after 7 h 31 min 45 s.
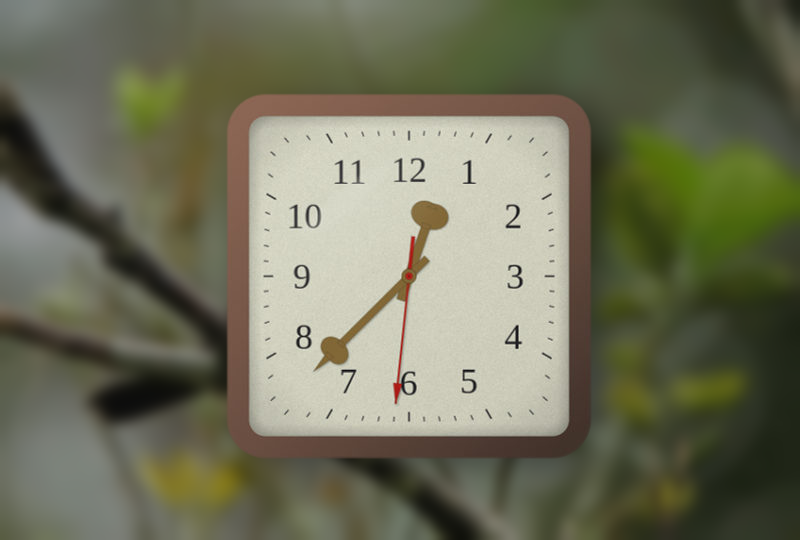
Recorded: 12 h 37 min 31 s
